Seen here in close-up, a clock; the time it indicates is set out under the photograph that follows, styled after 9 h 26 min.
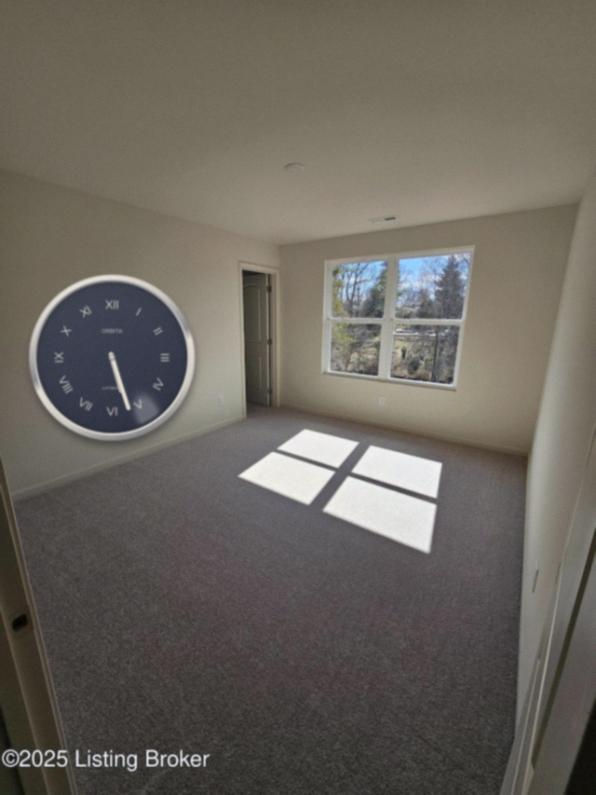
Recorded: 5 h 27 min
